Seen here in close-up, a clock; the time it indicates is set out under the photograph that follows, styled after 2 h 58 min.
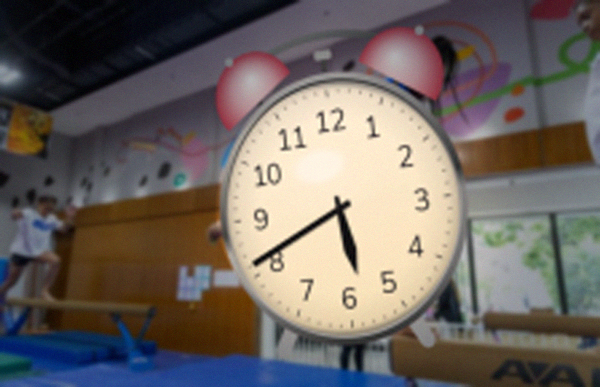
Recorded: 5 h 41 min
